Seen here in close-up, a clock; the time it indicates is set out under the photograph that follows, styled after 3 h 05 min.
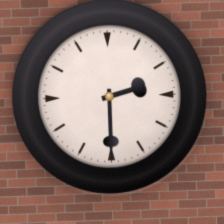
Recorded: 2 h 30 min
